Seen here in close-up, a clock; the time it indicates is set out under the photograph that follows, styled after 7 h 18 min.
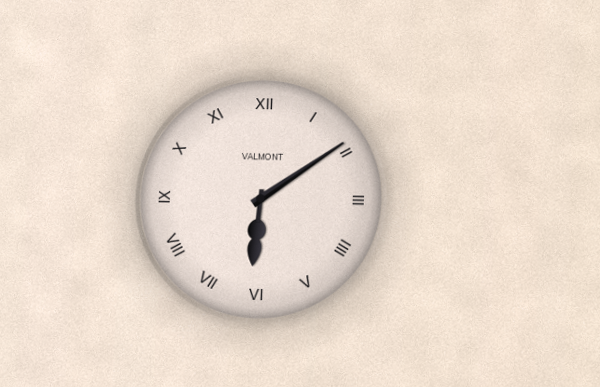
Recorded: 6 h 09 min
